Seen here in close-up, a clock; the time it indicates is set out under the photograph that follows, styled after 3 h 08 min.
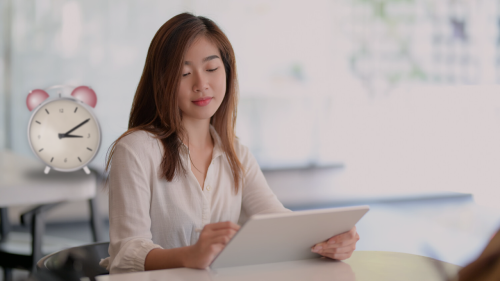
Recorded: 3 h 10 min
